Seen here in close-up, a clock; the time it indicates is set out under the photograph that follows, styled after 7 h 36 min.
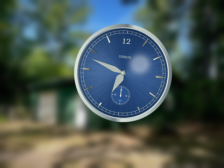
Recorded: 6 h 48 min
